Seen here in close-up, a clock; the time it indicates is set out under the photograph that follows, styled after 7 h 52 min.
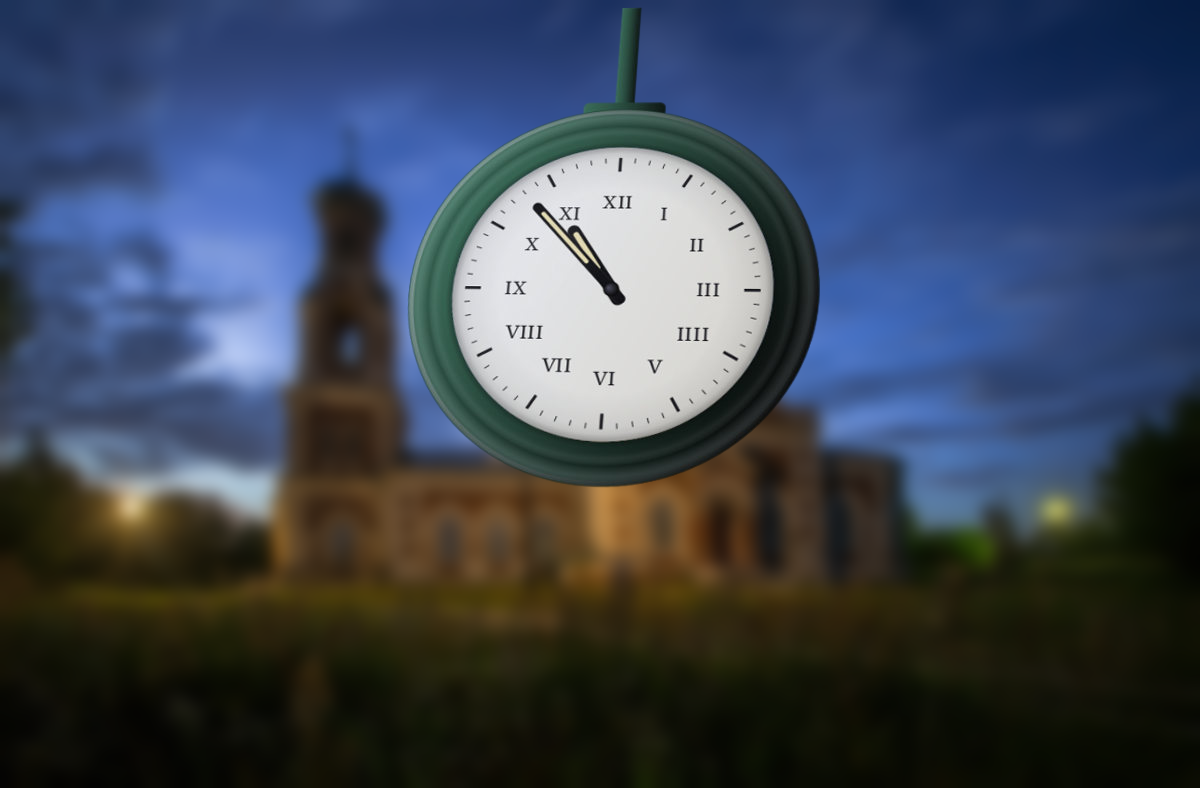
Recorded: 10 h 53 min
